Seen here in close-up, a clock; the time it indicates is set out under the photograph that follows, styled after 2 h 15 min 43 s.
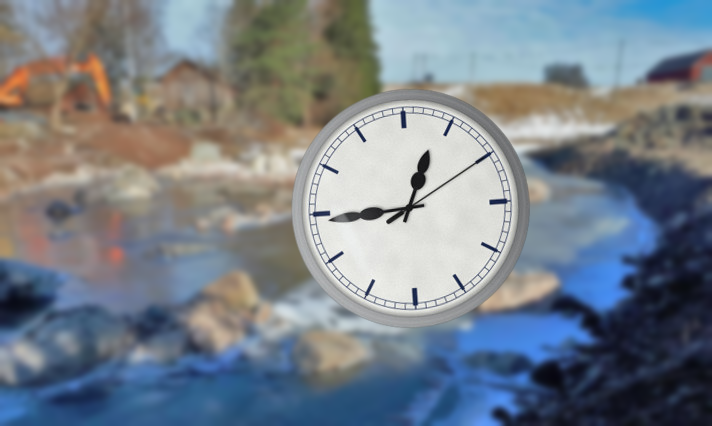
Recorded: 12 h 44 min 10 s
